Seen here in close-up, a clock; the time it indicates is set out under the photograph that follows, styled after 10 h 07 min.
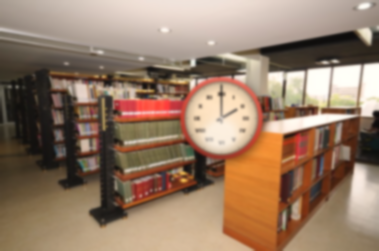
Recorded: 2 h 00 min
